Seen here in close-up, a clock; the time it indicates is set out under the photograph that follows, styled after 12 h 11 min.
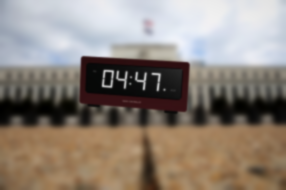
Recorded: 4 h 47 min
